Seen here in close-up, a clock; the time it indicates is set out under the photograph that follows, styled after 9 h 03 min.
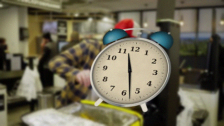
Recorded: 11 h 28 min
